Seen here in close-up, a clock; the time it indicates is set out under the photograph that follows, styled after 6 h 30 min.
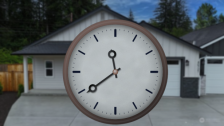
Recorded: 11 h 39 min
